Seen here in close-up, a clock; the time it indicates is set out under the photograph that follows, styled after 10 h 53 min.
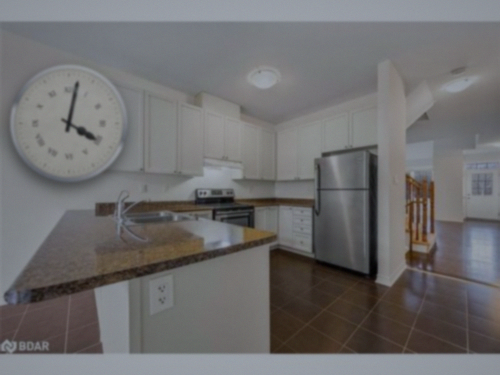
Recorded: 4 h 02 min
